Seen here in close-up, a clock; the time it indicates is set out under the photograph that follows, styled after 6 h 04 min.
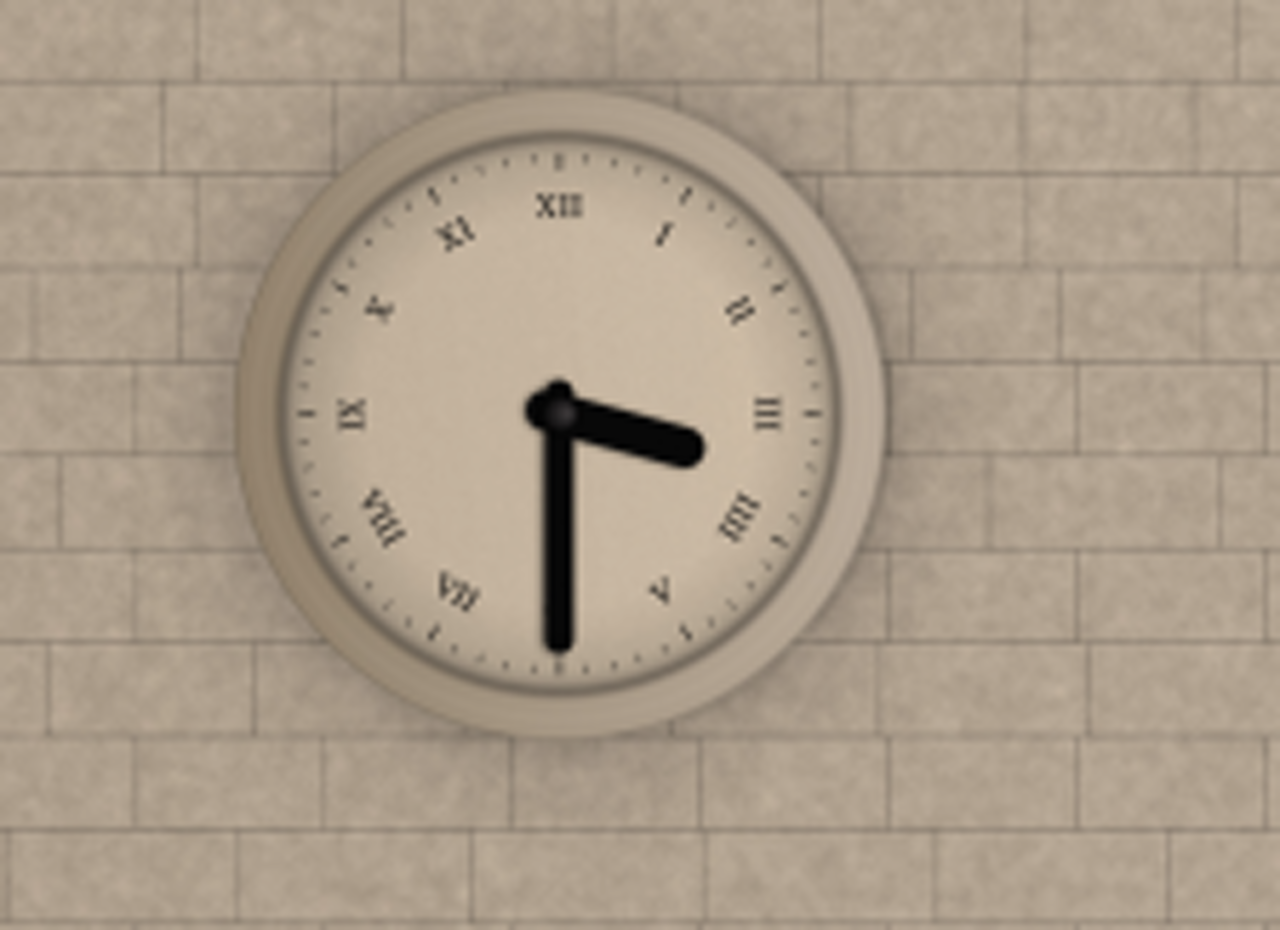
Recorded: 3 h 30 min
